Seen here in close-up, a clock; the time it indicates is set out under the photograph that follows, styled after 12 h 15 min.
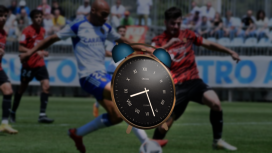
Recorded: 8 h 27 min
